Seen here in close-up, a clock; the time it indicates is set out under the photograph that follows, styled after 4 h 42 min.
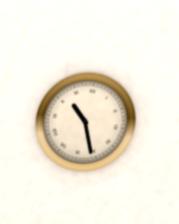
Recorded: 10 h 26 min
